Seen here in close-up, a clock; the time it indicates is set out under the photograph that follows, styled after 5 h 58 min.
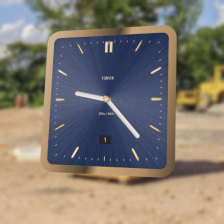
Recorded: 9 h 23 min
